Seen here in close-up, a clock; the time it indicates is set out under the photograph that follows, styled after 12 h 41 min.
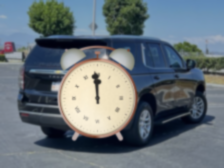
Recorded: 11 h 59 min
